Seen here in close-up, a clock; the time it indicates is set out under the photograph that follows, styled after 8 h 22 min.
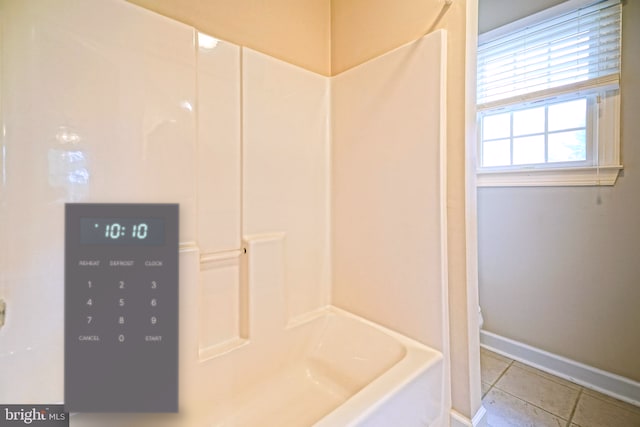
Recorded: 10 h 10 min
